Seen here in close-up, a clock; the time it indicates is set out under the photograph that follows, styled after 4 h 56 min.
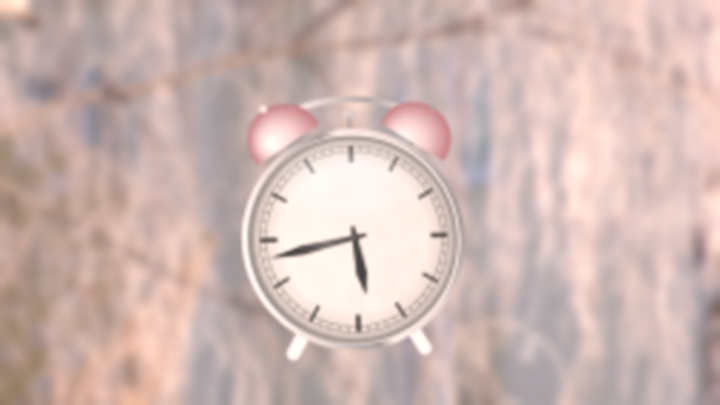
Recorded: 5 h 43 min
